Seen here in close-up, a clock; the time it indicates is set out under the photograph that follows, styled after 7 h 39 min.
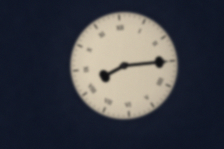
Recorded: 8 h 15 min
